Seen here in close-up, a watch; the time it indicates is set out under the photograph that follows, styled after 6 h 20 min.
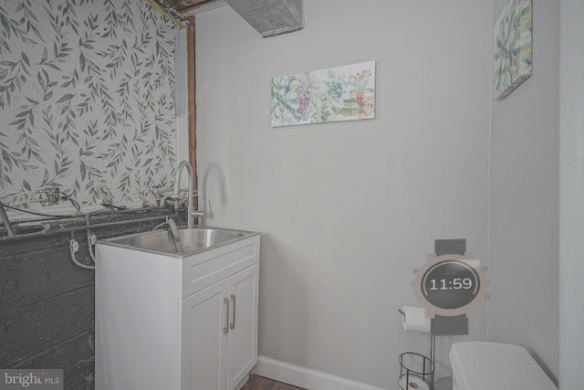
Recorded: 11 h 59 min
